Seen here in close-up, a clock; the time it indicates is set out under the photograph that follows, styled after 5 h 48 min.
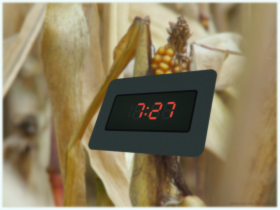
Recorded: 7 h 27 min
